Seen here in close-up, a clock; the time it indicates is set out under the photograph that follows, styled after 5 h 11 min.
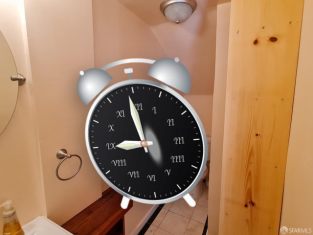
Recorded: 8 h 59 min
